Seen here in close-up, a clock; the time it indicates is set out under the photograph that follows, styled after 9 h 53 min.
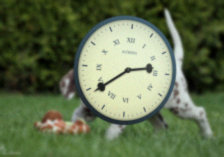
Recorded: 2 h 39 min
